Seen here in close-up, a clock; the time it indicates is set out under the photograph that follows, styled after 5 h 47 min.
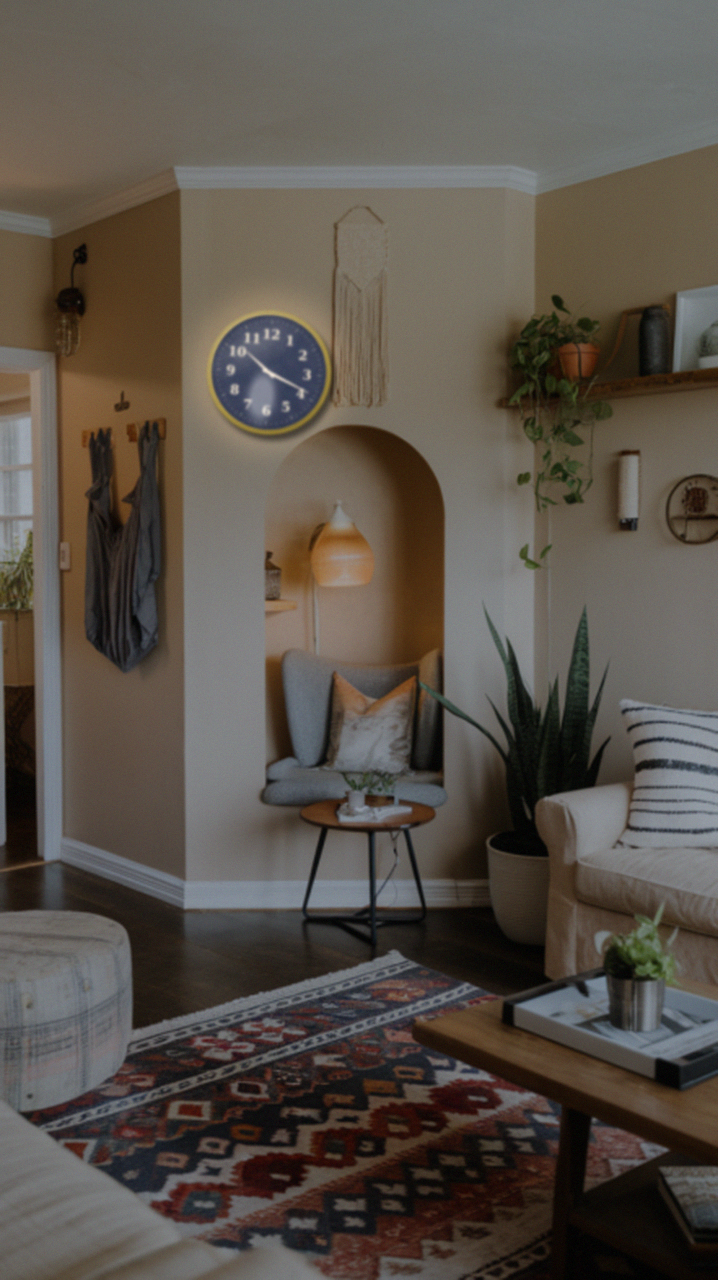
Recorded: 10 h 19 min
